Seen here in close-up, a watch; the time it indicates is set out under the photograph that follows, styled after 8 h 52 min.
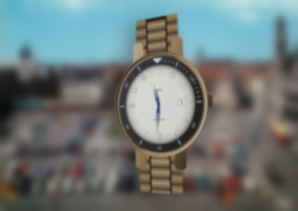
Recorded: 11 h 31 min
